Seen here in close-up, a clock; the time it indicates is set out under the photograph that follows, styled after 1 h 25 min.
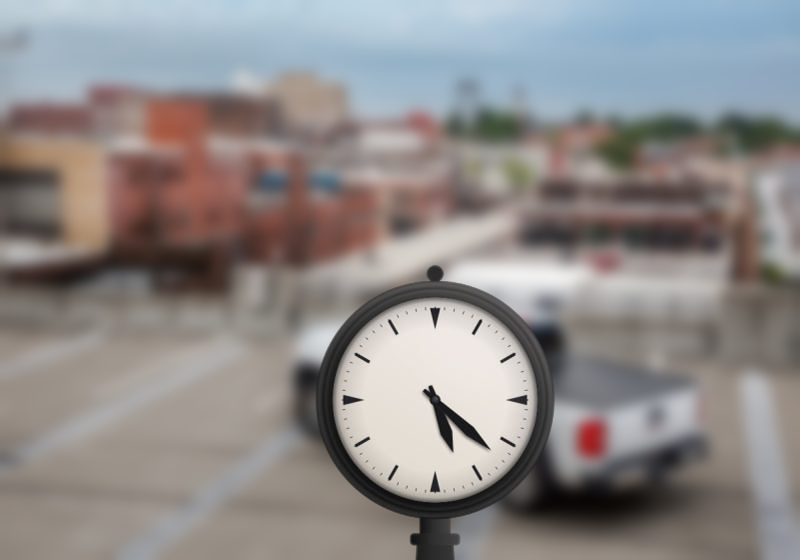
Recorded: 5 h 22 min
